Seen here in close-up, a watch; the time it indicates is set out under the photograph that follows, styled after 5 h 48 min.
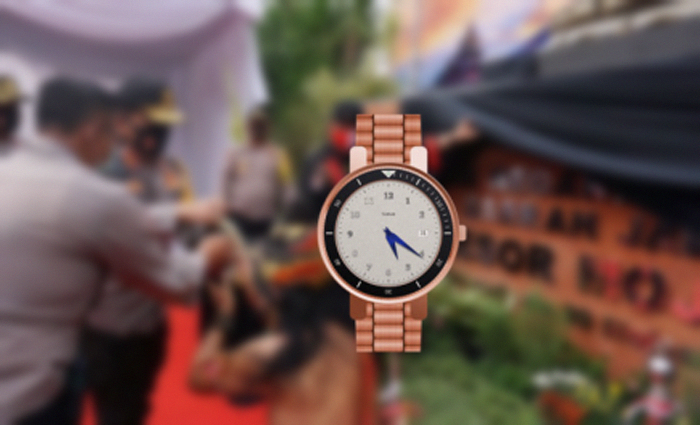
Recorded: 5 h 21 min
